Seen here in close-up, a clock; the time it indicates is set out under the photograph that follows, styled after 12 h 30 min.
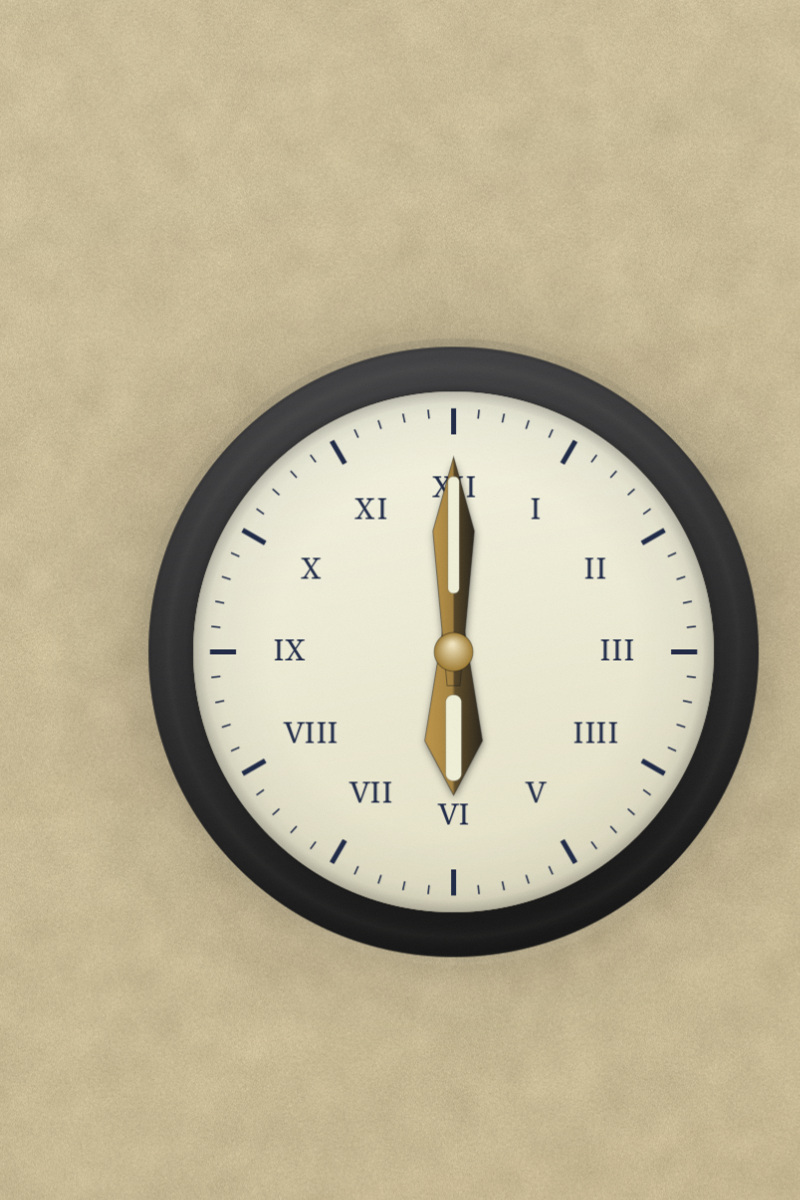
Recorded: 6 h 00 min
